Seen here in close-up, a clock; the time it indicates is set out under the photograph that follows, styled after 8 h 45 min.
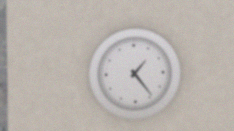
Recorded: 1 h 24 min
